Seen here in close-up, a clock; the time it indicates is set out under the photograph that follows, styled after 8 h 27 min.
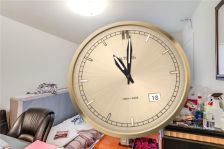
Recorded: 11 h 01 min
